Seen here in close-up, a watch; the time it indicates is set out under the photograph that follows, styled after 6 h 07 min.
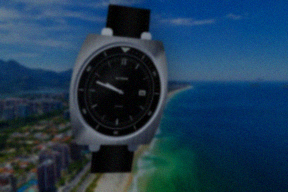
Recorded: 9 h 48 min
